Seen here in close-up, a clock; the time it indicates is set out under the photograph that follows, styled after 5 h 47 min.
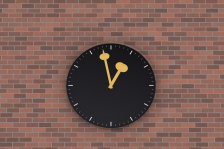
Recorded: 12 h 58 min
